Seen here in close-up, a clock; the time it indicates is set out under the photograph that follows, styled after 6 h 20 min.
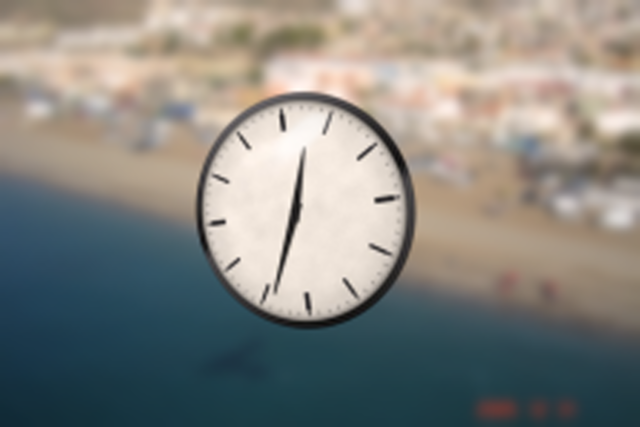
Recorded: 12 h 34 min
